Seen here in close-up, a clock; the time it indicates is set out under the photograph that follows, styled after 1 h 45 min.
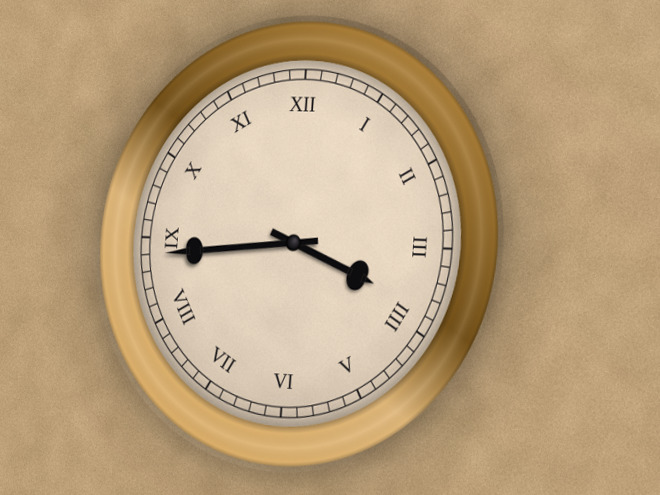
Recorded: 3 h 44 min
